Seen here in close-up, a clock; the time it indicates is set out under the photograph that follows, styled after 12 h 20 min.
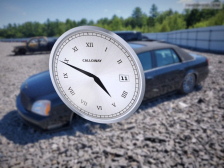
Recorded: 4 h 49 min
